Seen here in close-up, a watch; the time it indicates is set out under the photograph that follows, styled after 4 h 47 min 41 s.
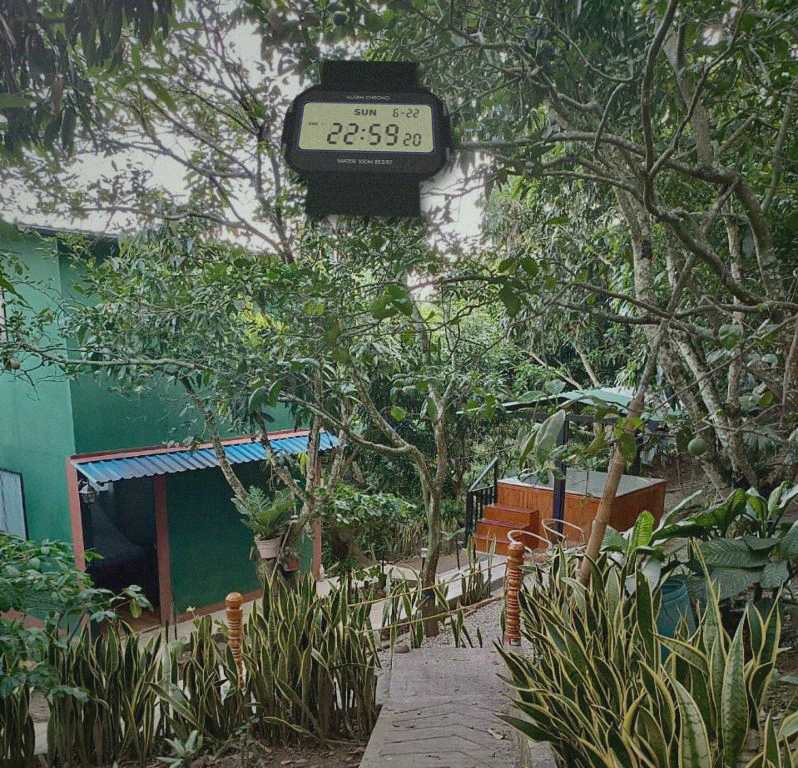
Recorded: 22 h 59 min 20 s
